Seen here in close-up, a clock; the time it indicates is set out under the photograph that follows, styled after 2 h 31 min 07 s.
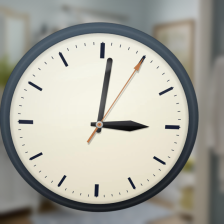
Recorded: 3 h 01 min 05 s
